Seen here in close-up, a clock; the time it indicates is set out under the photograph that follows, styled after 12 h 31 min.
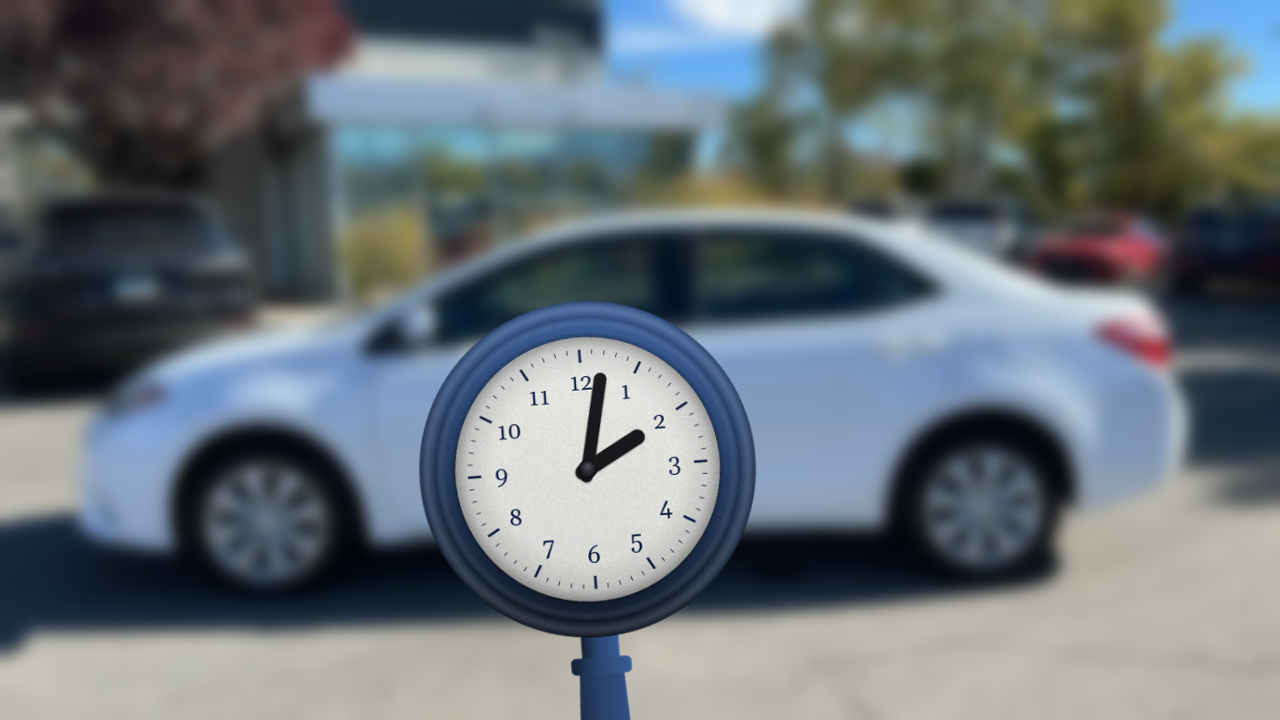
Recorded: 2 h 02 min
